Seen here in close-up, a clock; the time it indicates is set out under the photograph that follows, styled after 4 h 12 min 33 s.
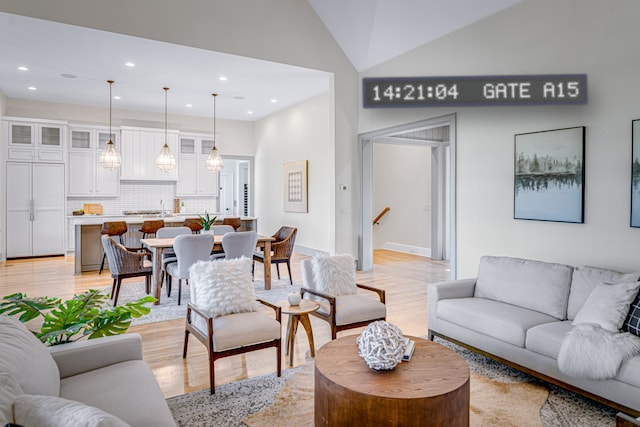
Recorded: 14 h 21 min 04 s
